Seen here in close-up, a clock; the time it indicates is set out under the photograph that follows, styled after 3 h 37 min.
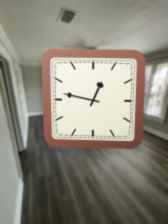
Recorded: 12 h 47 min
